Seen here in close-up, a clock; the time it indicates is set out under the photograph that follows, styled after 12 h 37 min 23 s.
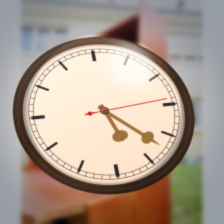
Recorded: 5 h 22 min 14 s
